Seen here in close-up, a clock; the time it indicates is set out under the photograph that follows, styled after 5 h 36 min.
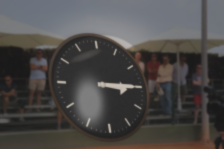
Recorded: 3 h 15 min
